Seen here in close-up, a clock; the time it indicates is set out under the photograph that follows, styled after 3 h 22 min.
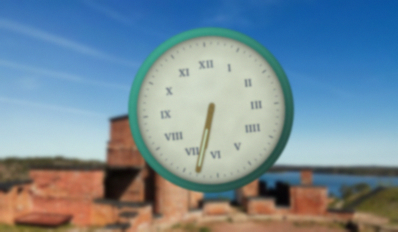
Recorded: 6 h 33 min
